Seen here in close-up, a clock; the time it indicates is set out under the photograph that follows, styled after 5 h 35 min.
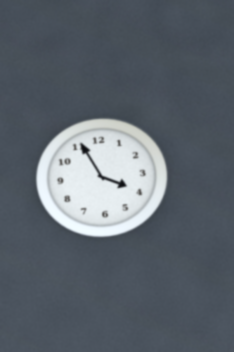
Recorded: 3 h 56 min
